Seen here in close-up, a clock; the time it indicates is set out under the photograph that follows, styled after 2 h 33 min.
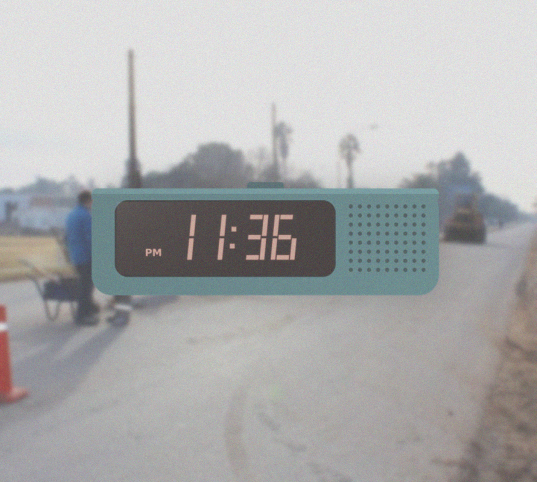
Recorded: 11 h 36 min
